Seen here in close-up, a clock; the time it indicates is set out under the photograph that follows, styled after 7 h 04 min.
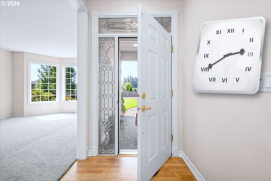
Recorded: 2 h 40 min
